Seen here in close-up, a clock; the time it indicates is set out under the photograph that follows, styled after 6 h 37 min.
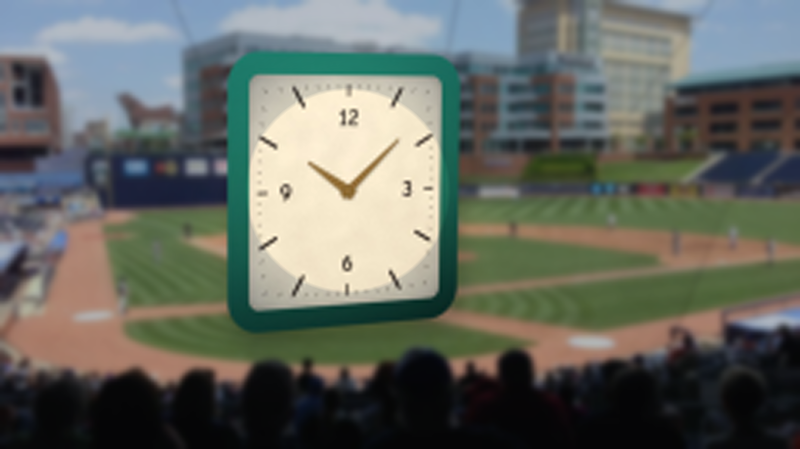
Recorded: 10 h 08 min
